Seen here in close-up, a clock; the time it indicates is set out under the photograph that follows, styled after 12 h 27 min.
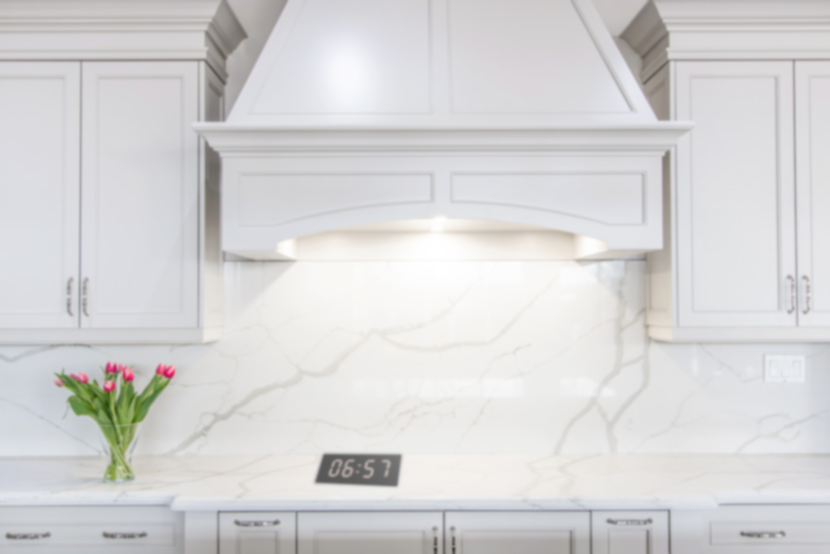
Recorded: 6 h 57 min
